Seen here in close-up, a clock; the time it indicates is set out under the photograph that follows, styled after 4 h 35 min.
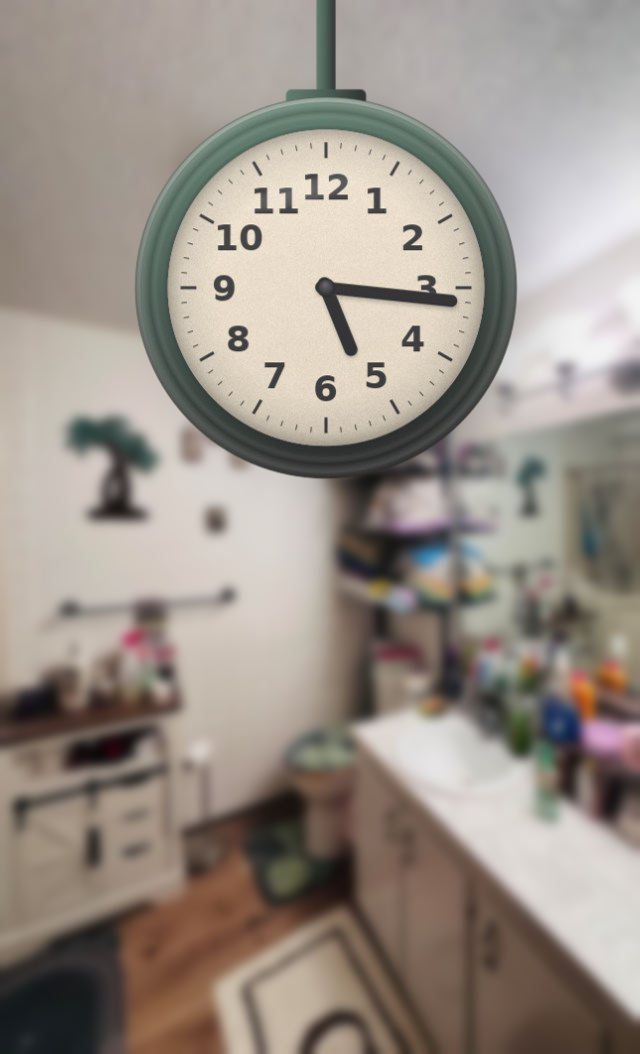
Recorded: 5 h 16 min
